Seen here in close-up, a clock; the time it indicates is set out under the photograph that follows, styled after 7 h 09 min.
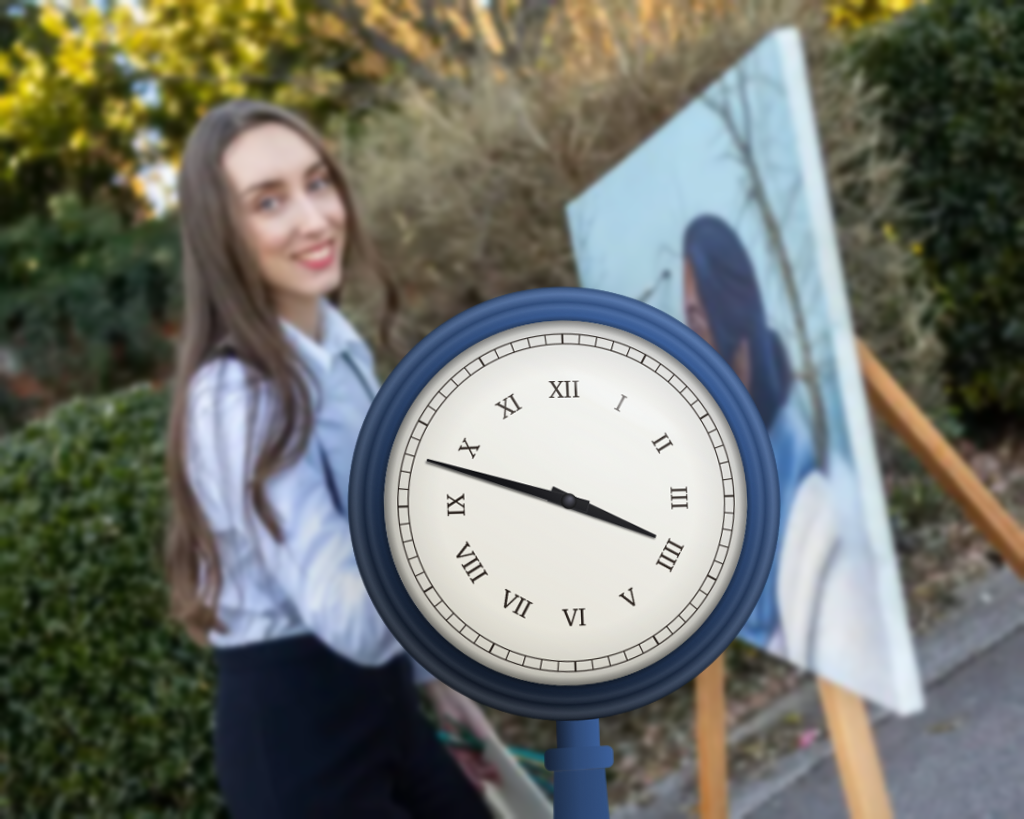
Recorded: 3 h 48 min
